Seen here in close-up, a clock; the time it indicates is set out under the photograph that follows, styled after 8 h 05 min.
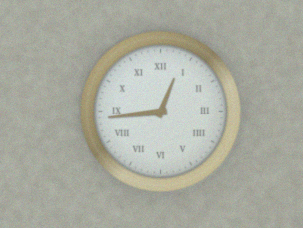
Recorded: 12 h 44 min
